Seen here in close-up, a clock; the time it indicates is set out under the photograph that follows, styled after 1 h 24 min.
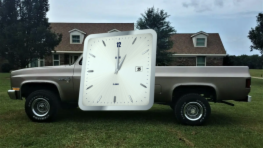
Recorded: 1 h 00 min
